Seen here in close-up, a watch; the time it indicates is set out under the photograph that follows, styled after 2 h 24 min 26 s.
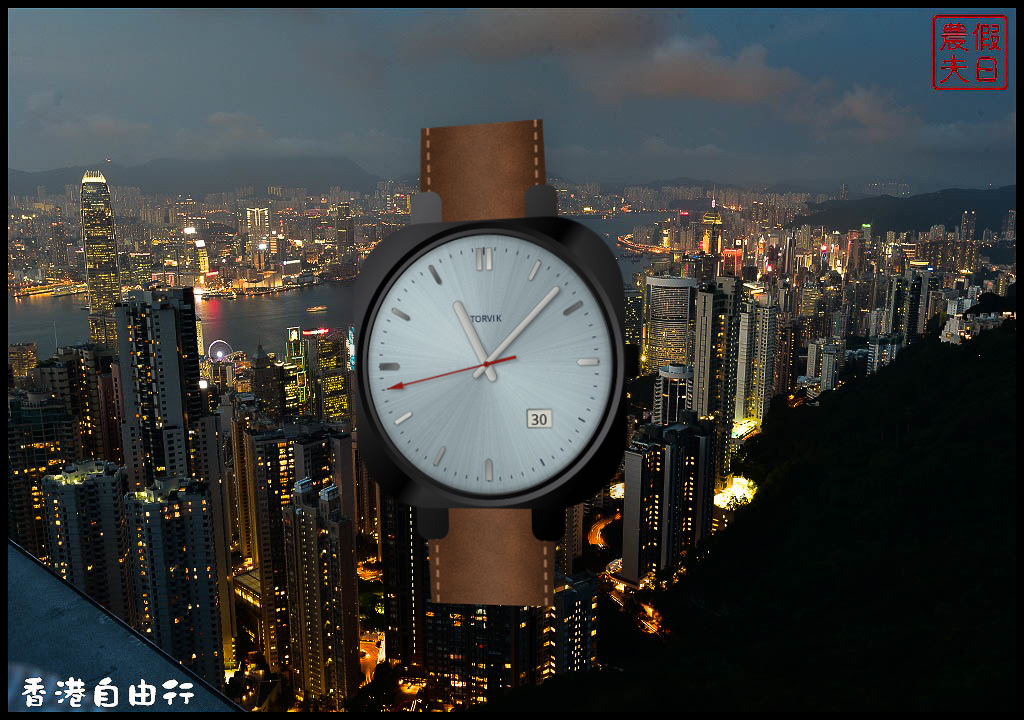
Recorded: 11 h 07 min 43 s
